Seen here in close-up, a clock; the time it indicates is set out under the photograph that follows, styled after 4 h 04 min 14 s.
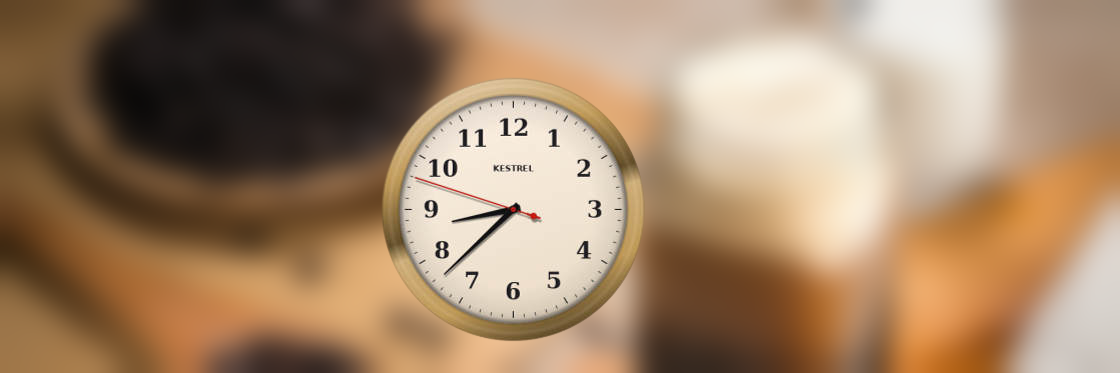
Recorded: 8 h 37 min 48 s
